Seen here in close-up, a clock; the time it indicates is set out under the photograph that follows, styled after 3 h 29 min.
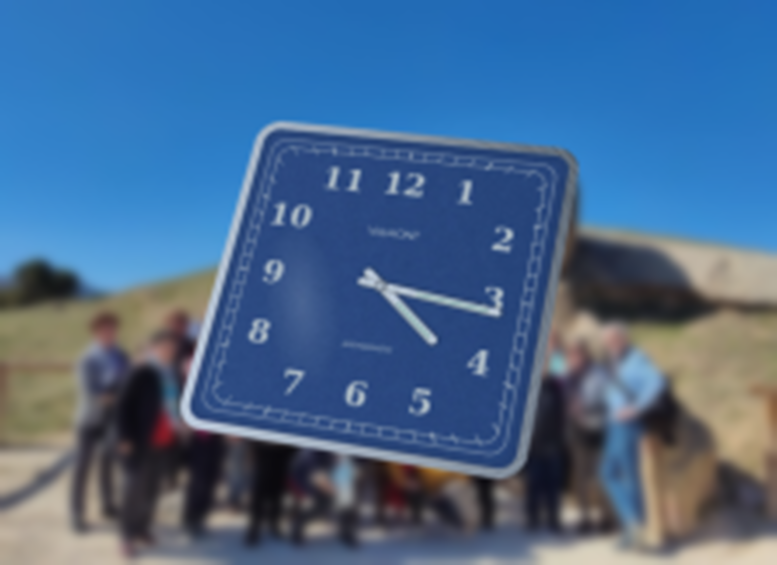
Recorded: 4 h 16 min
